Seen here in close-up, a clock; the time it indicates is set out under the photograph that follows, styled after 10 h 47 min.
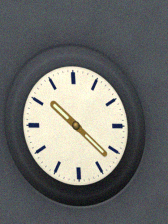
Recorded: 10 h 22 min
